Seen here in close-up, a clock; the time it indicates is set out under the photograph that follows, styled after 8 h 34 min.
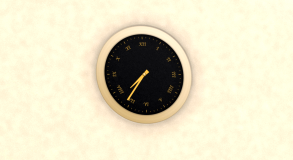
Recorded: 7 h 36 min
